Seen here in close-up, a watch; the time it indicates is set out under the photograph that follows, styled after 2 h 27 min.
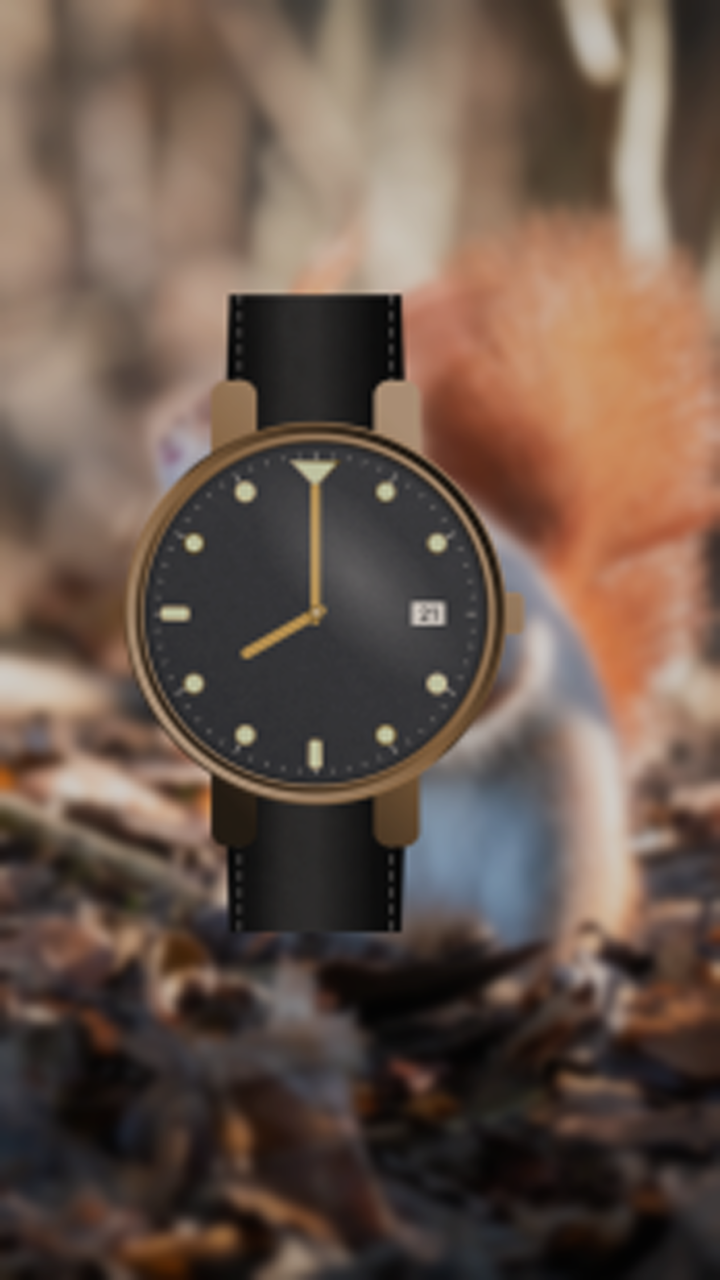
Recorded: 8 h 00 min
